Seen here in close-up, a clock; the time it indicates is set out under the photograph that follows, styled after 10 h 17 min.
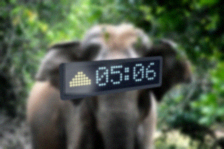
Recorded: 5 h 06 min
